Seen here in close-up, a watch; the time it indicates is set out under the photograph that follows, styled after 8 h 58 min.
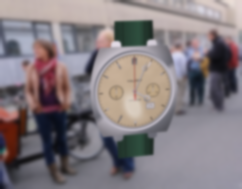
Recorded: 4 h 04 min
